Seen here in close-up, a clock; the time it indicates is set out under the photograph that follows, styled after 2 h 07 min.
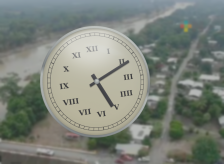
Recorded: 5 h 11 min
